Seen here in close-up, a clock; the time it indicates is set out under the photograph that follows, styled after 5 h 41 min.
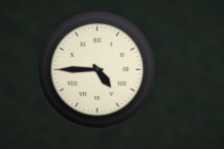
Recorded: 4 h 45 min
